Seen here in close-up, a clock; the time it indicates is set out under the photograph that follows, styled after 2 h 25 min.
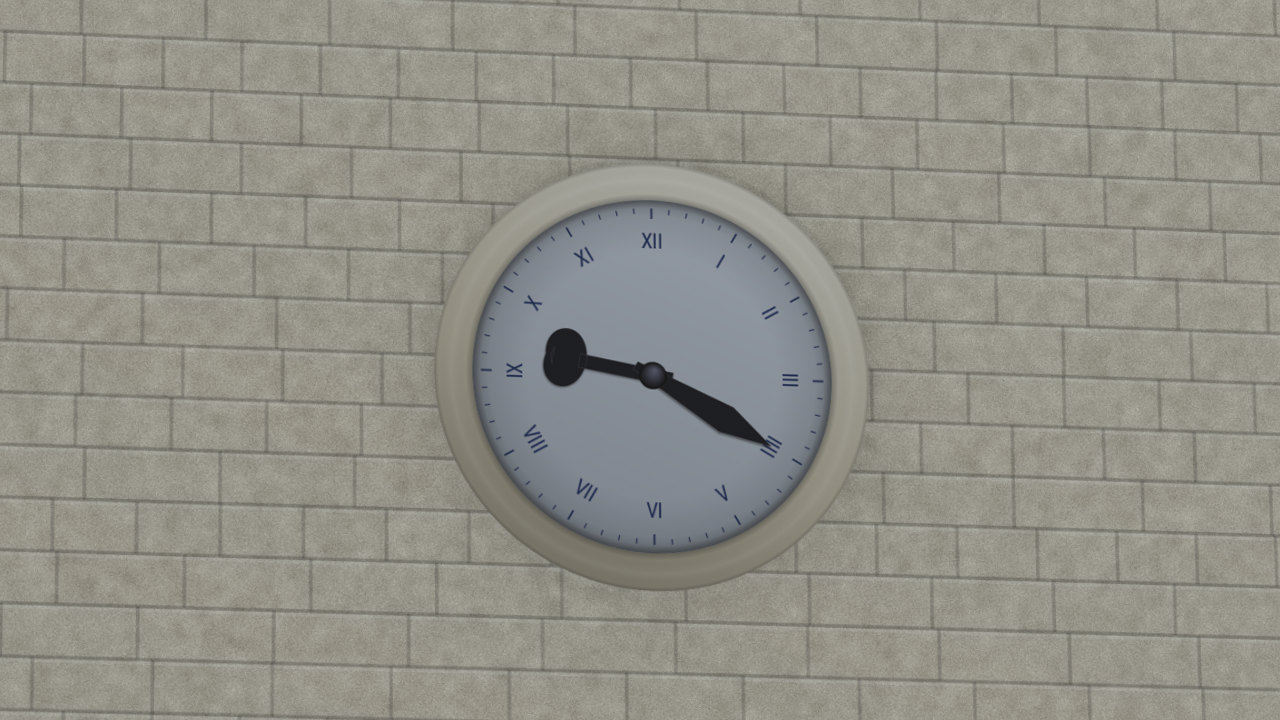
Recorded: 9 h 20 min
